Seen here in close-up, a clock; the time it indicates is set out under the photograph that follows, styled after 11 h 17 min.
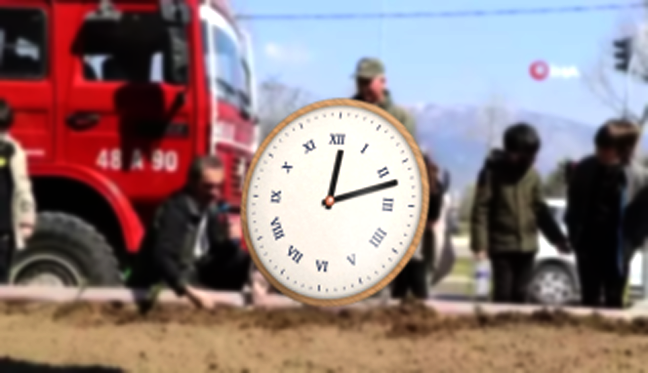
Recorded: 12 h 12 min
